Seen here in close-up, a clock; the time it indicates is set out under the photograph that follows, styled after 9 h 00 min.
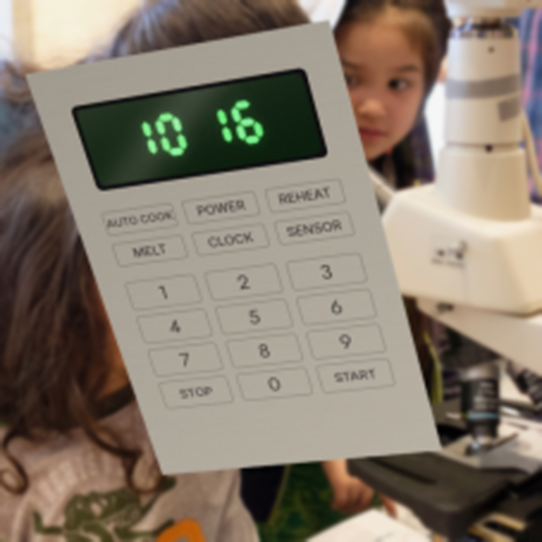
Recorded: 10 h 16 min
